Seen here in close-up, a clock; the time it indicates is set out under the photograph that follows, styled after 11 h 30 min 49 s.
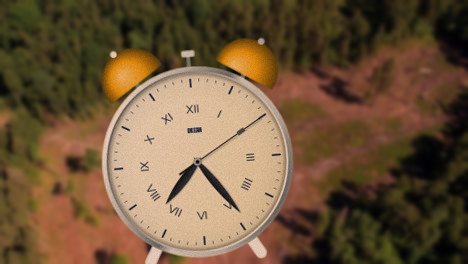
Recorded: 7 h 24 min 10 s
